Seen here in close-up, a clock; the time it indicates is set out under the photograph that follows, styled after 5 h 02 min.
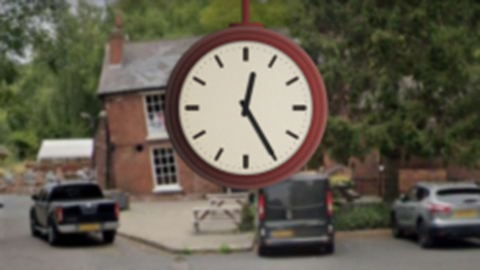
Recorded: 12 h 25 min
